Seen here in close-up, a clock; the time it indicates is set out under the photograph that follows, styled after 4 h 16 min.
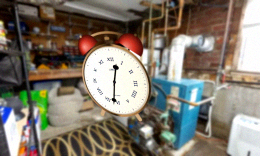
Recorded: 12 h 32 min
